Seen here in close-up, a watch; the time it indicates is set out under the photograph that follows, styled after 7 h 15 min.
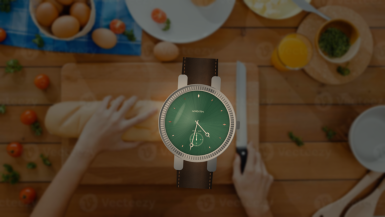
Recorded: 4 h 32 min
